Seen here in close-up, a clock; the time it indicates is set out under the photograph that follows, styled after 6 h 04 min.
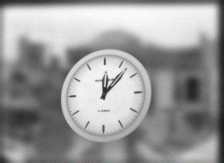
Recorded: 12 h 07 min
